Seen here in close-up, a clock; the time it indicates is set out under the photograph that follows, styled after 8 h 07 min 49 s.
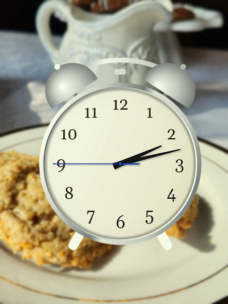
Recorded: 2 h 12 min 45 s
